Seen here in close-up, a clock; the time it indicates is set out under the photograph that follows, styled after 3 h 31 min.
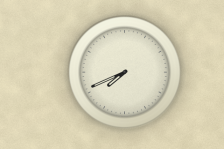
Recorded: 7 h 41 min
